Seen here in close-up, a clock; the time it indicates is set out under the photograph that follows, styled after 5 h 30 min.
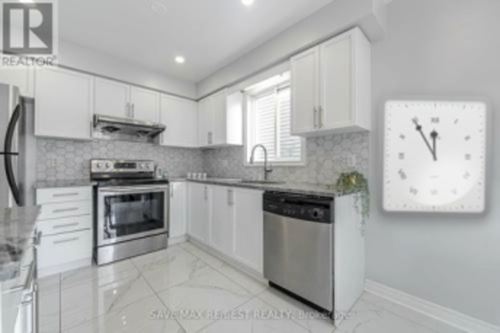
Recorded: 11 h 55 min
